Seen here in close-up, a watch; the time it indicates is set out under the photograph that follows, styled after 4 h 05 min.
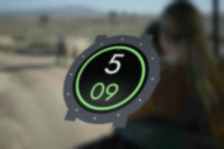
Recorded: 5 h 09 min
